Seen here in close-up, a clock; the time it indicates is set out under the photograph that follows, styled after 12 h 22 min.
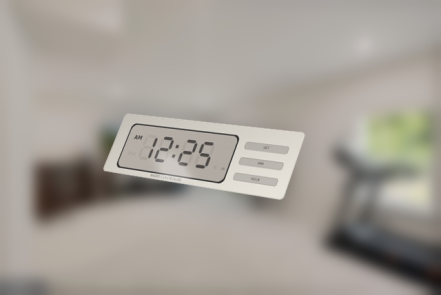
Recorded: 12 h 25 min
